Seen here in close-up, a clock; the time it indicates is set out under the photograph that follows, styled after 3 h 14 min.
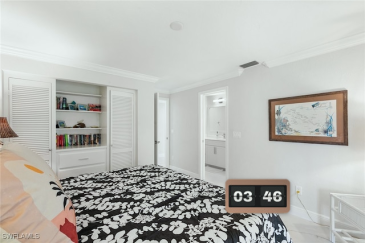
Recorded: 3 h 46 min
